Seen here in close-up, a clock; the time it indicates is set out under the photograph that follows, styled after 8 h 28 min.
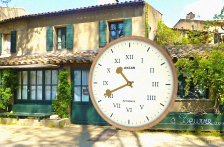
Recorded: 10 h 41 min
